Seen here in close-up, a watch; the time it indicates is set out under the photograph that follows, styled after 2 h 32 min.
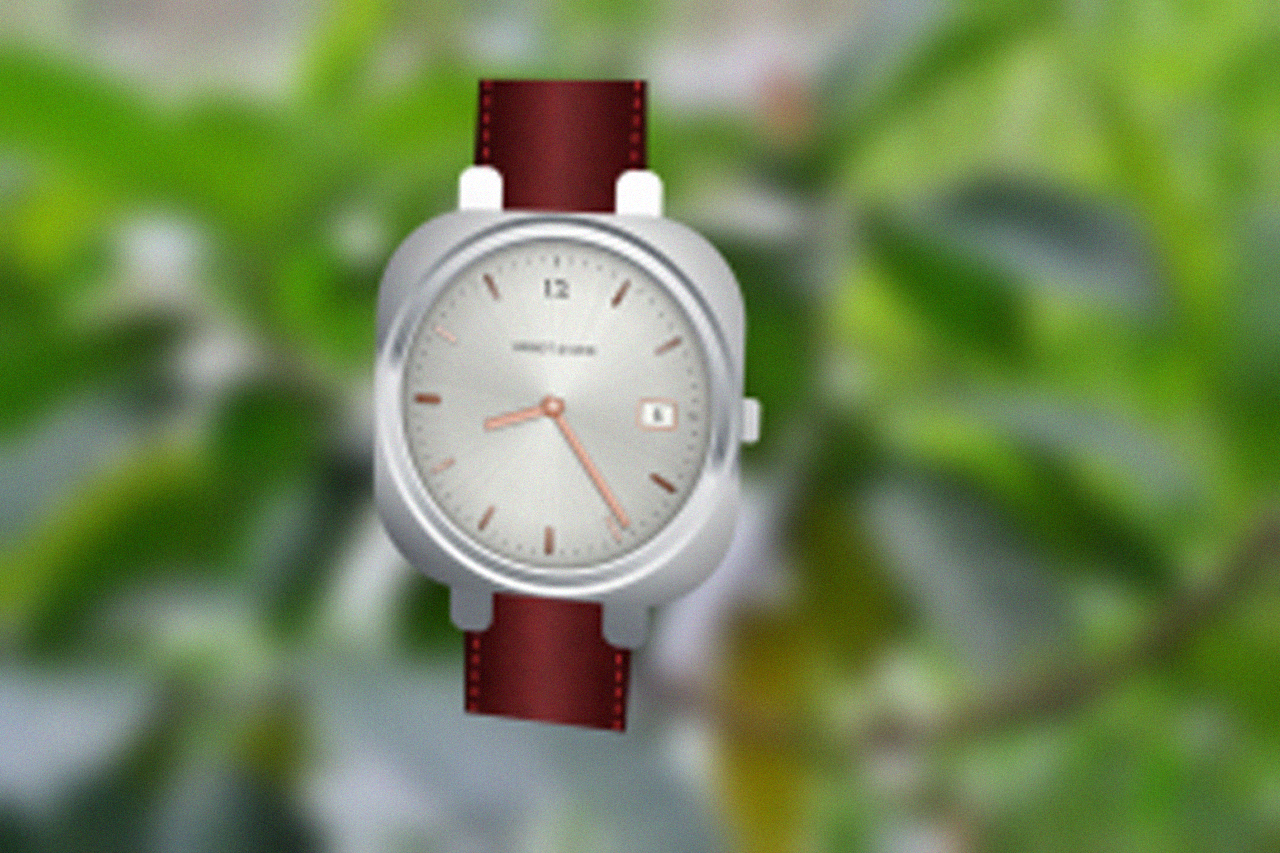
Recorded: 8 h 24 min
